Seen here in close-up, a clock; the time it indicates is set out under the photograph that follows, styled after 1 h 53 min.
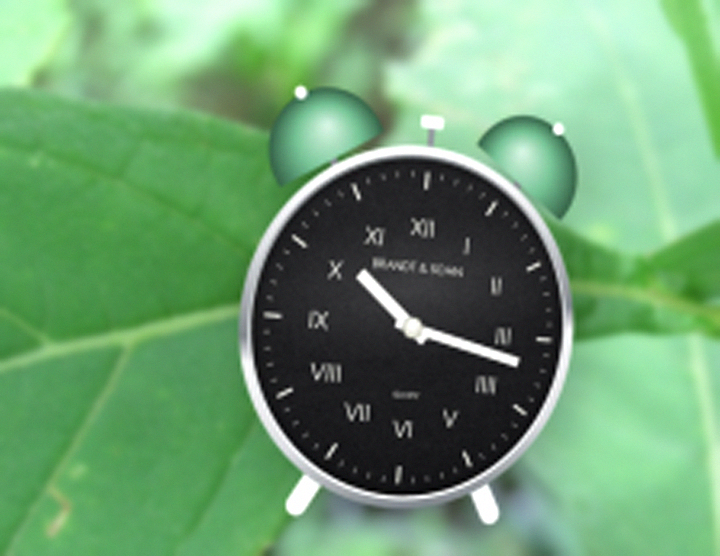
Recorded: 10 h 17 min
